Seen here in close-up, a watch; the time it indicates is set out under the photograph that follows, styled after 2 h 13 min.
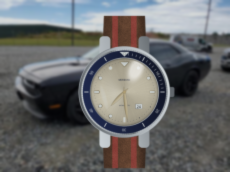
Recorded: 7 h 29 min
